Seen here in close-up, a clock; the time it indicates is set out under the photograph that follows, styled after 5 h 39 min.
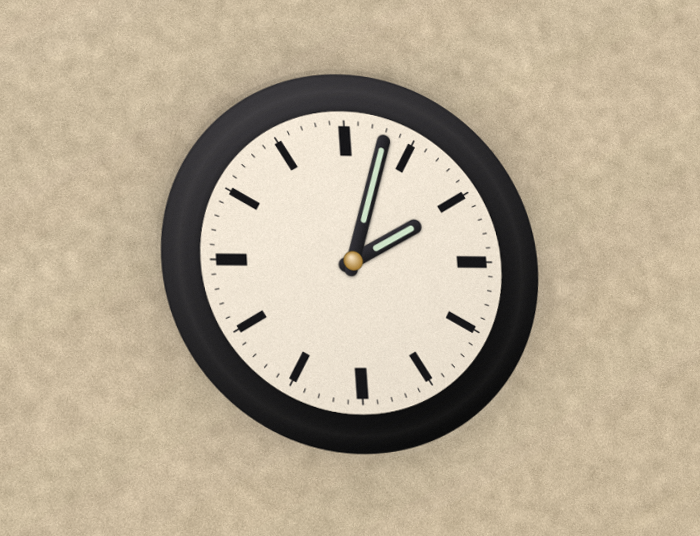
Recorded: 2 h 03 min
